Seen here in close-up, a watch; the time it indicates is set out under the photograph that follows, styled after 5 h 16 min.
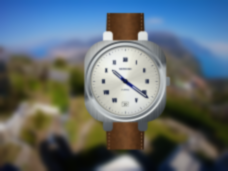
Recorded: 10 h 21 min
